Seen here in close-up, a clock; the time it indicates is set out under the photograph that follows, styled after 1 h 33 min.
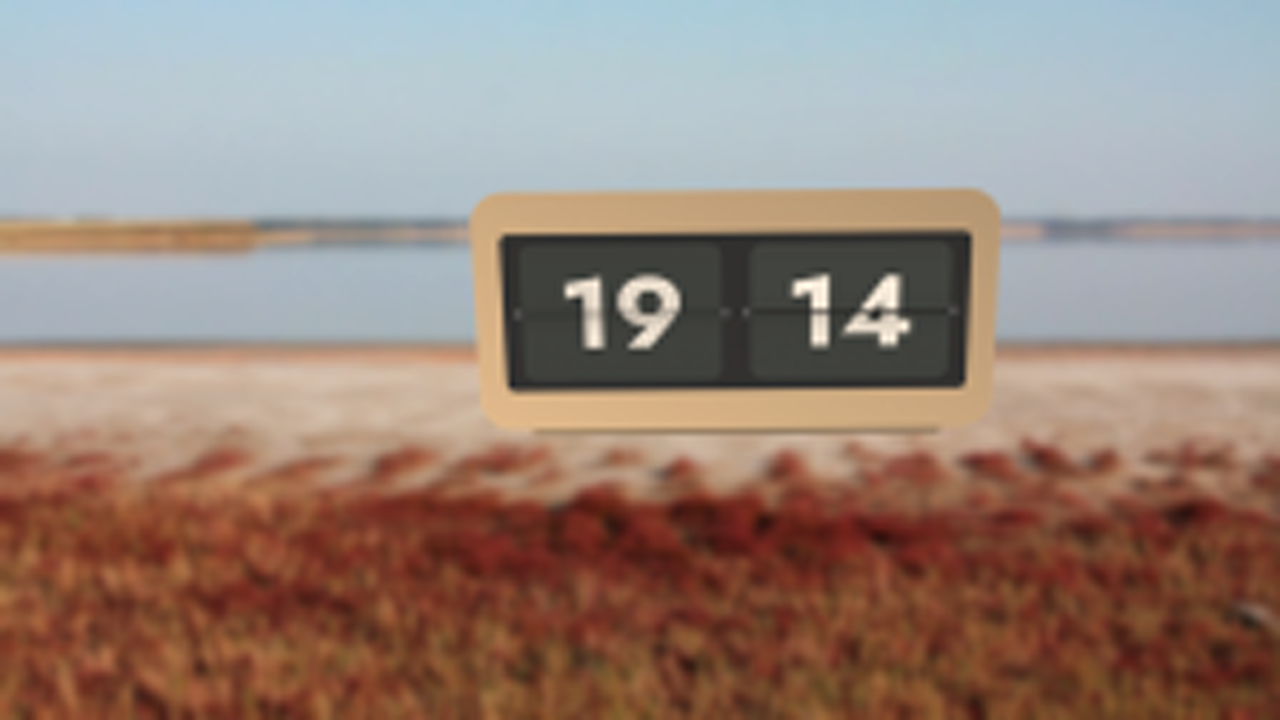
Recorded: 19 h 14 min
